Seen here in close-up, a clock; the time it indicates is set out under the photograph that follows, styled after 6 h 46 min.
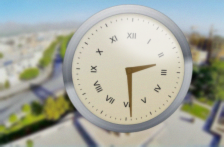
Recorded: 2 h 29 min
